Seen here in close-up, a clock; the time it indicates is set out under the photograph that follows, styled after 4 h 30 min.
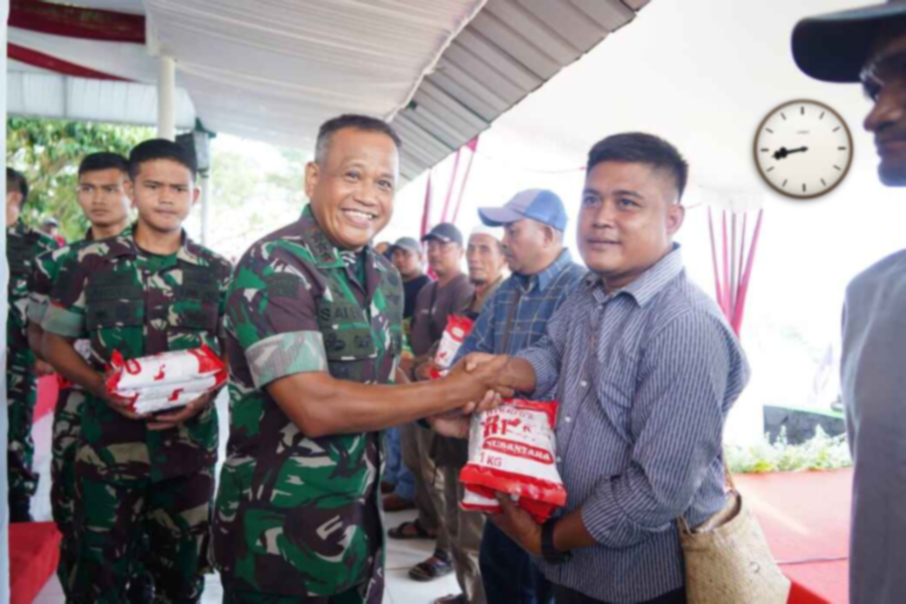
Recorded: 8 h 43 min
